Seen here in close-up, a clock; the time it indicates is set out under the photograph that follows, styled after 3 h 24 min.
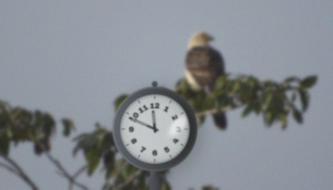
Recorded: 11 h 49 min
